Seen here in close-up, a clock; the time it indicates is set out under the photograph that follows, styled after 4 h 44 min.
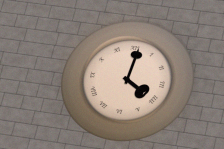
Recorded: 4 h 01 min
